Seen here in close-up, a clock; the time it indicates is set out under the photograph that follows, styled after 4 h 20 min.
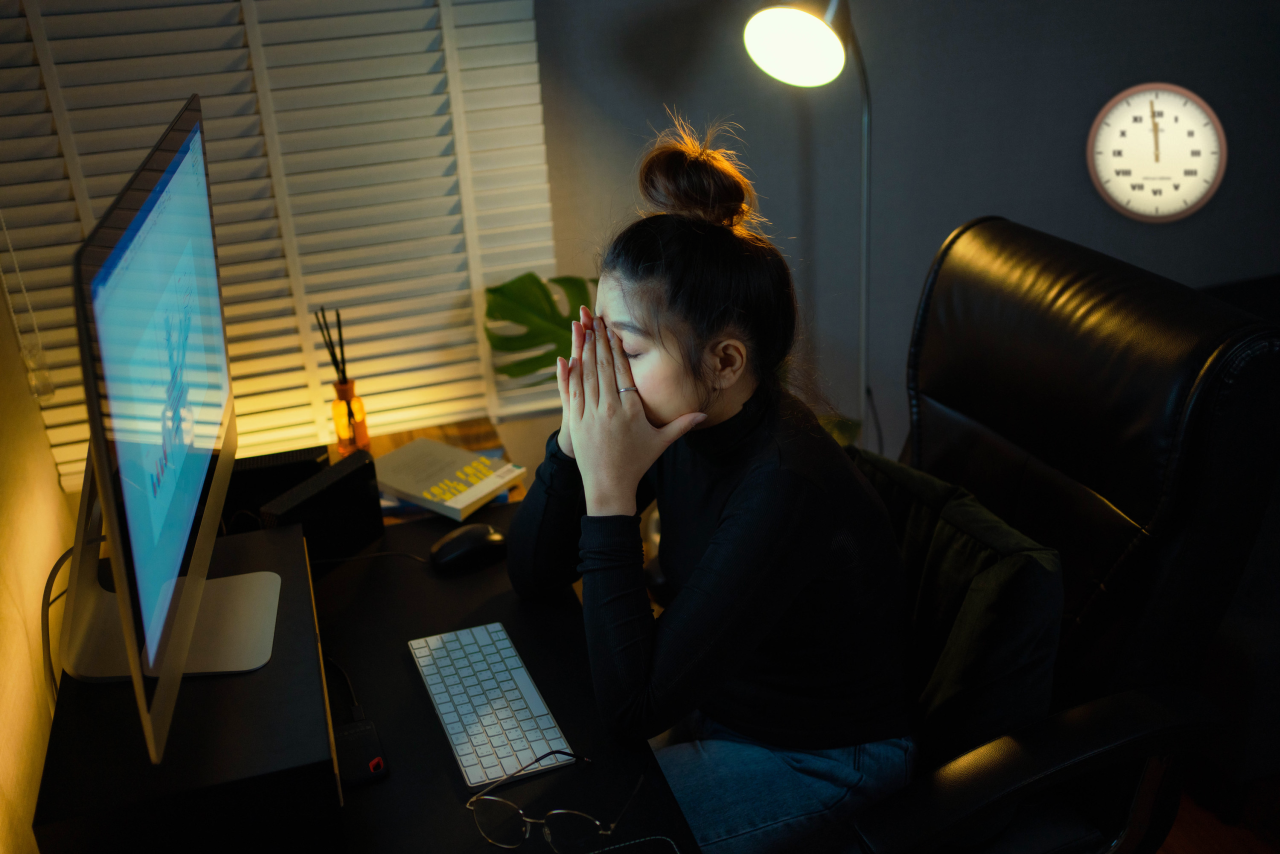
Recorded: 11 h 59 min
